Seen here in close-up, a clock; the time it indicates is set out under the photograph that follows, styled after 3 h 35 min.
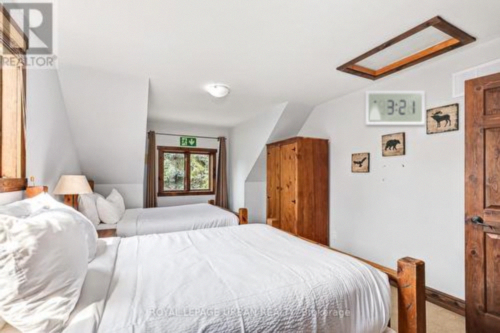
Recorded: 3 h 21 min
